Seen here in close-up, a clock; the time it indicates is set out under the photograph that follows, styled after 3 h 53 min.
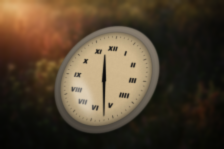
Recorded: 11 h 27 min
